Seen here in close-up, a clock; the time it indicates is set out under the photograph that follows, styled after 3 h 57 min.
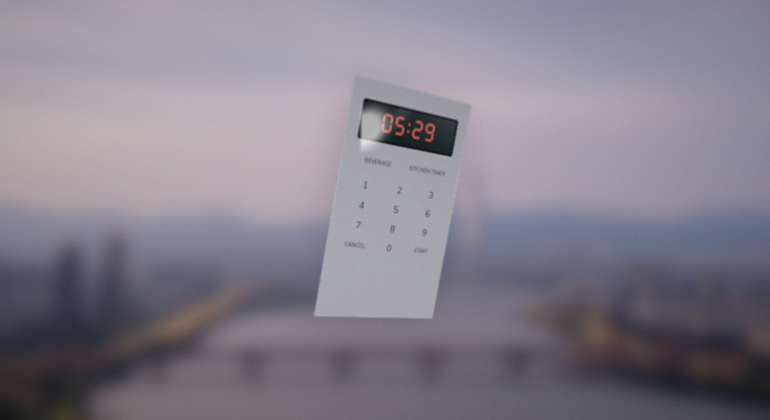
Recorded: 5 h 29 min
